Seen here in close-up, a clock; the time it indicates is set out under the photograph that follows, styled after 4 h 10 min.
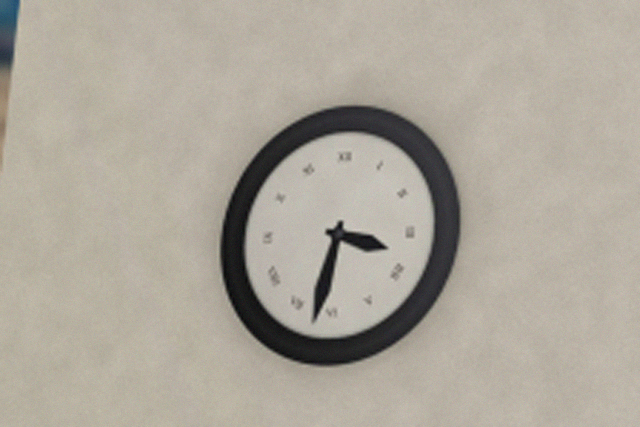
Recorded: 3 h 32 min
